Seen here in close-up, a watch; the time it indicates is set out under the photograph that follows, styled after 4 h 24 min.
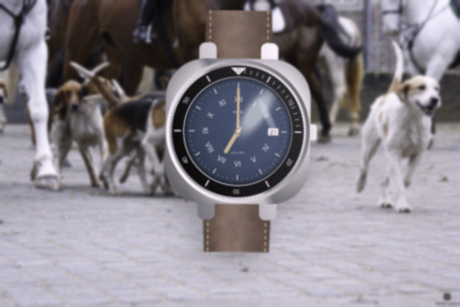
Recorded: 7 h 00 min
